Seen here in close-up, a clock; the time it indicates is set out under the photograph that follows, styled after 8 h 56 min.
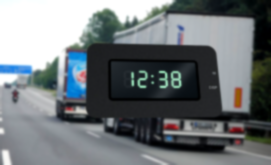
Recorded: 12 h 38 min
